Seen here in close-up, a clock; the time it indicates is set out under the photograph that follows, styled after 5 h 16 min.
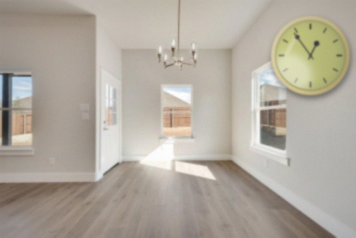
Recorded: 12 h 54 min
